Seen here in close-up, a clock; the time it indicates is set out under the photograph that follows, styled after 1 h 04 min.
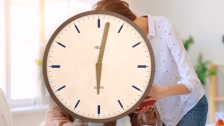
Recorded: 6 h 02 min
